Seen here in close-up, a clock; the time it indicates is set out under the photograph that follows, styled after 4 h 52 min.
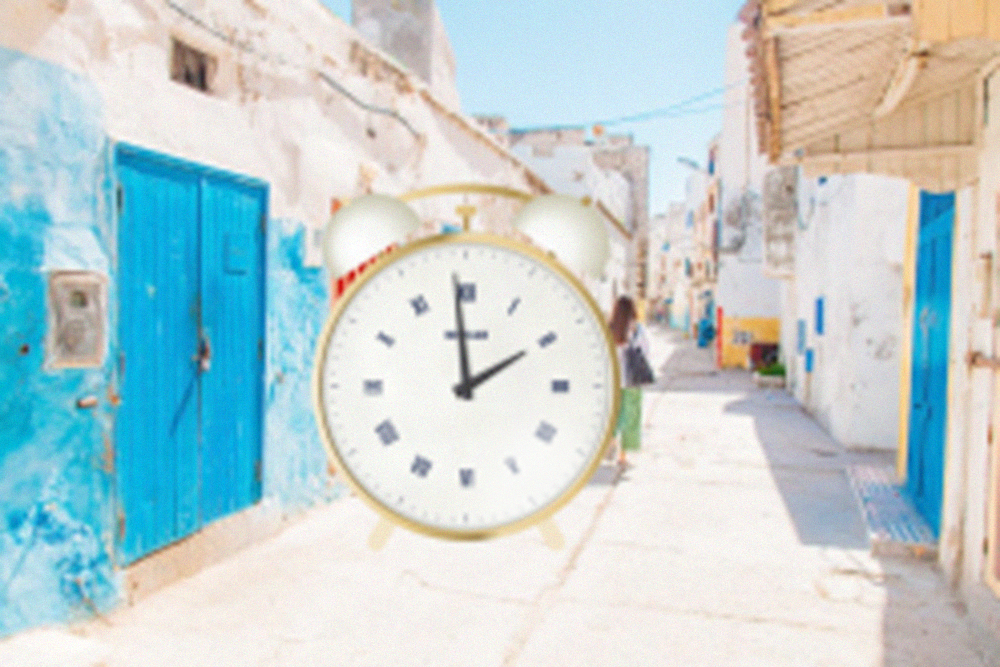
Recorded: 1 h 59 min
